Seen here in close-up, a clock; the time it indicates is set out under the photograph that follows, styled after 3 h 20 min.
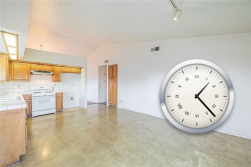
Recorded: 1 h 23 min
